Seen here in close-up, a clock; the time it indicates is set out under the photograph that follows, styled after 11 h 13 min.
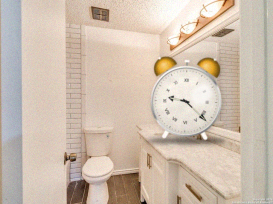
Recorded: 9 h 22 min
